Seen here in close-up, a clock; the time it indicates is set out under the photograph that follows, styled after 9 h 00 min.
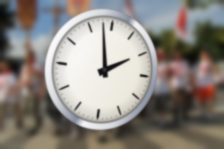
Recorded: 1 h 58 min
